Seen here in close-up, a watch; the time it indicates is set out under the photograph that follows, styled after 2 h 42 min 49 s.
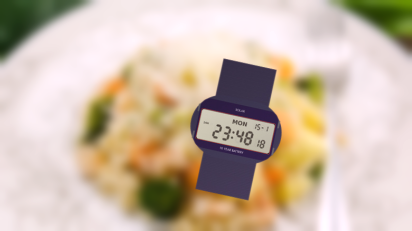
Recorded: 23 h 48 min 18 s
